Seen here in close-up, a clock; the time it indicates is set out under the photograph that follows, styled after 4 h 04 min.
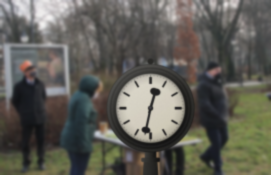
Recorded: 12 h 32 min
